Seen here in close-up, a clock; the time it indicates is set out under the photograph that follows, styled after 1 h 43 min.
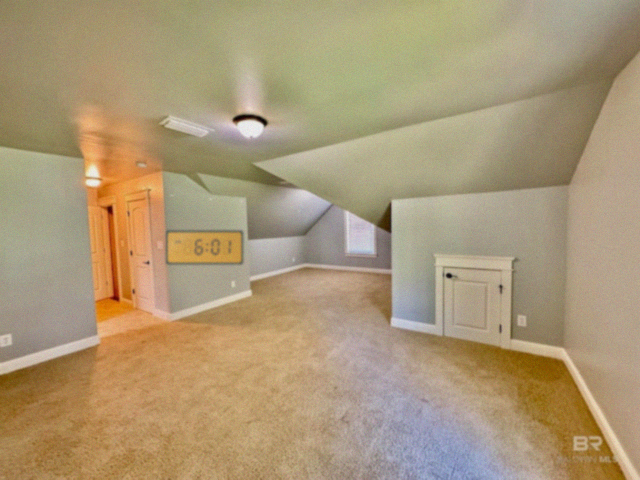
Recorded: 6 h 01 min
